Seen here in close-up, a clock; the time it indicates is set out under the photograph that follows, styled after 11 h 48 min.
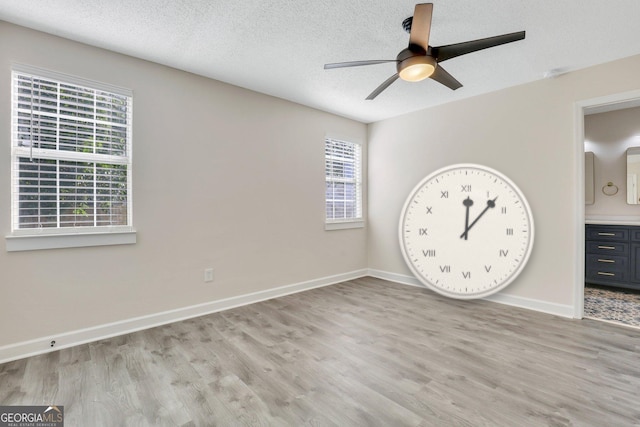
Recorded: 12 h 07 min
